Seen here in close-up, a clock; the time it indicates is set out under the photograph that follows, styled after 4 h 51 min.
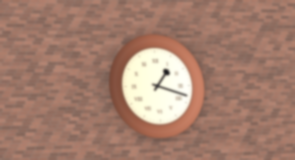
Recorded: 1 h 18 min
